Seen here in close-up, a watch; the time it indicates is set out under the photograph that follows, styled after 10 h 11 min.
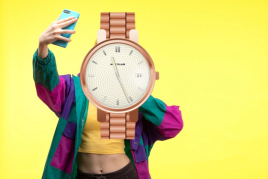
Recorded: 11 h 26 min
